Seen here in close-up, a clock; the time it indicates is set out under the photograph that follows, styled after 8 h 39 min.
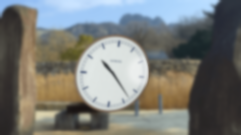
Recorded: 10 h 23 min
